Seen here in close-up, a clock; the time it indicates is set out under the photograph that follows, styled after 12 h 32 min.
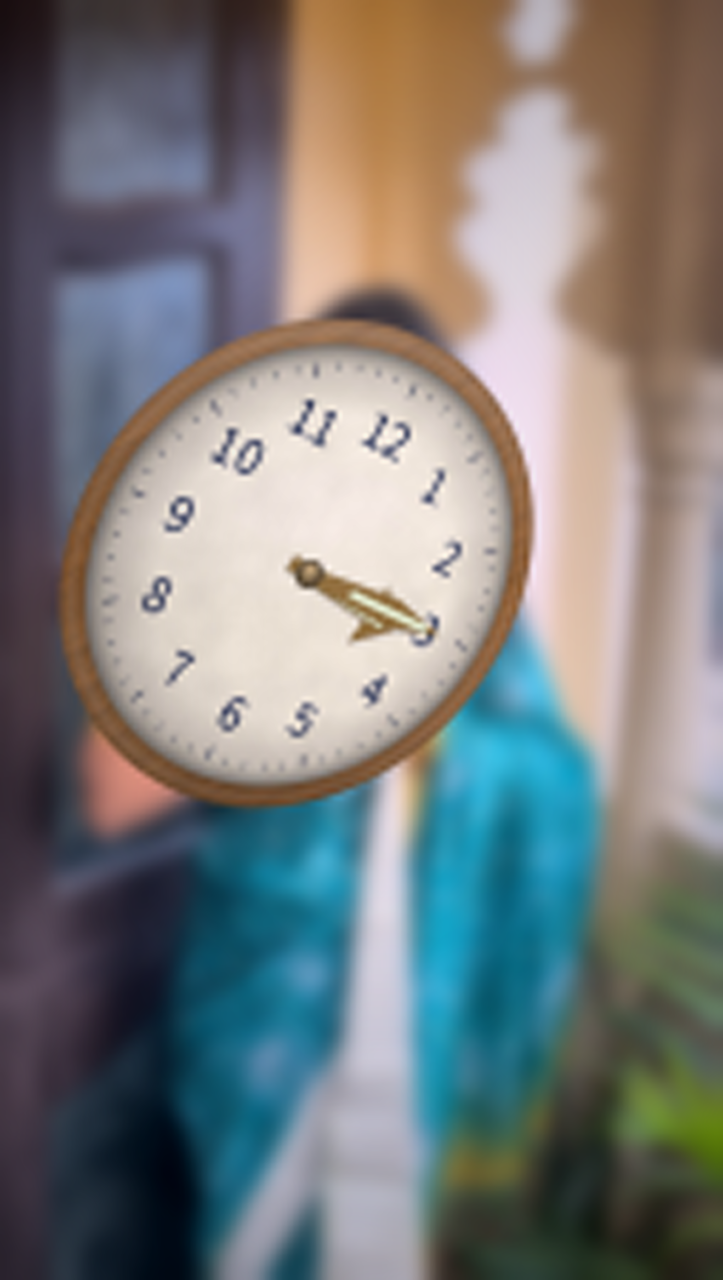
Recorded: 3 h 15 min
